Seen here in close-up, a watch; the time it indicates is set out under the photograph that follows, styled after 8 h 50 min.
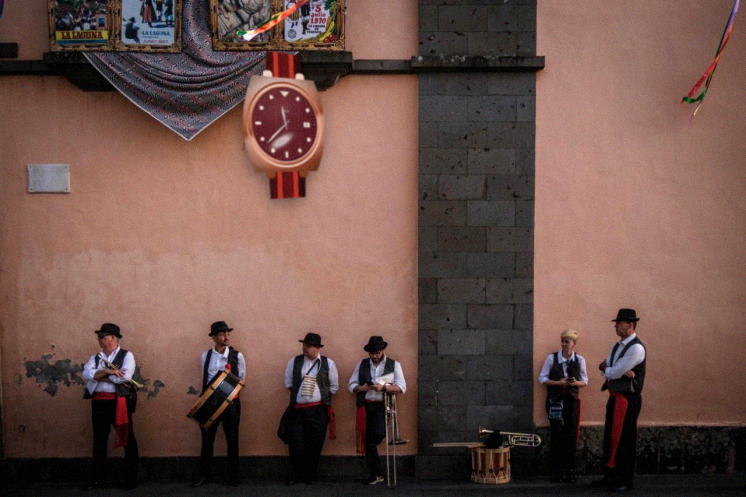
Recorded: 11 h 38 min
